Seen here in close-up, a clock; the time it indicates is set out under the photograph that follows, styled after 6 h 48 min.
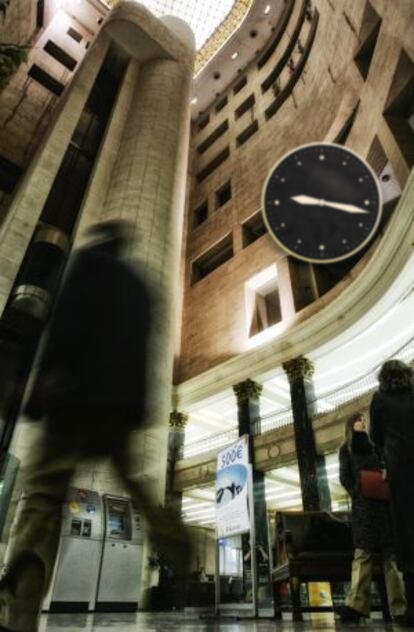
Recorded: 9 h 17 min
